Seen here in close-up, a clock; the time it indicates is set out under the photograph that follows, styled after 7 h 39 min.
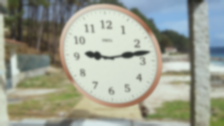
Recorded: 9 h 13 min
